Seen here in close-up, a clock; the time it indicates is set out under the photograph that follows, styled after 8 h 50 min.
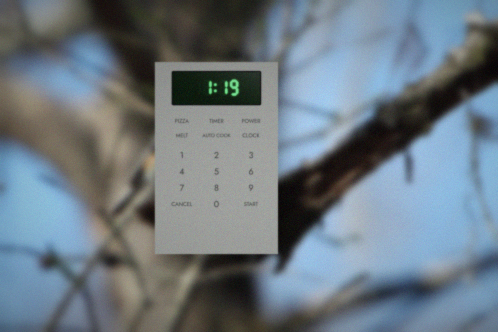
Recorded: 1 h 19 min
